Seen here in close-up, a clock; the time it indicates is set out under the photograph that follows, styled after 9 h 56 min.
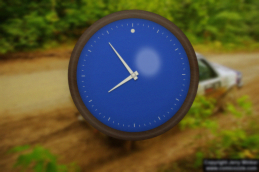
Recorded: 7 h 54 min
